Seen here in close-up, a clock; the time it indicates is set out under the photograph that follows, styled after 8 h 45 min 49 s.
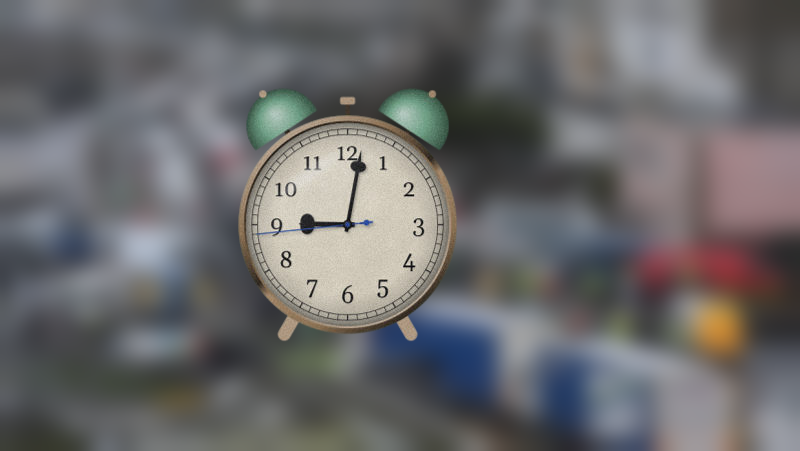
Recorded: 9 h 01 min 44 s
